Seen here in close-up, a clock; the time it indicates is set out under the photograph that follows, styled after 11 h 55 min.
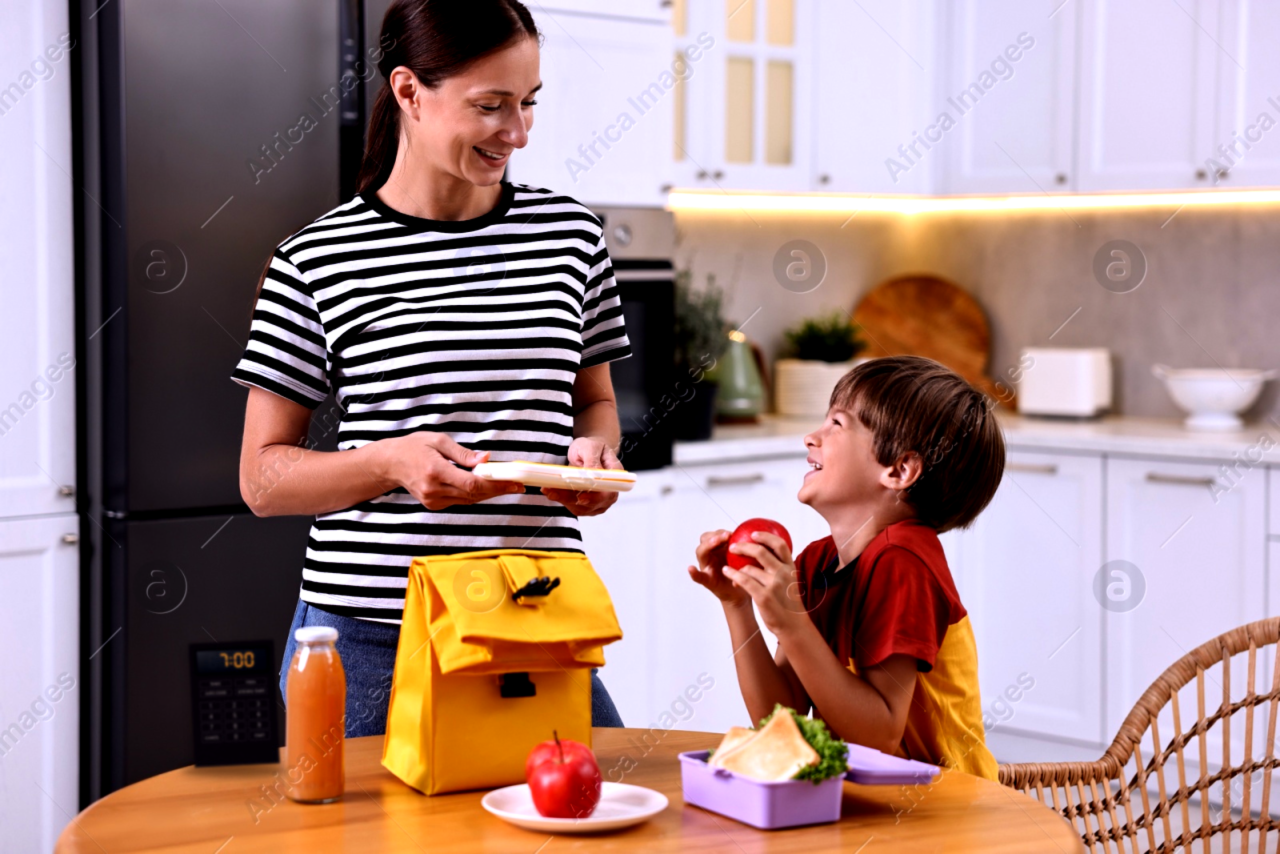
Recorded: 7 h 00 min
